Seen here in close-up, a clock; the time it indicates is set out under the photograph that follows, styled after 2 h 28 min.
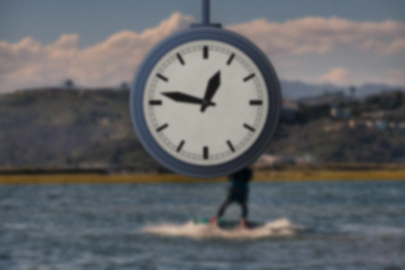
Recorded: 12 h 47 min
